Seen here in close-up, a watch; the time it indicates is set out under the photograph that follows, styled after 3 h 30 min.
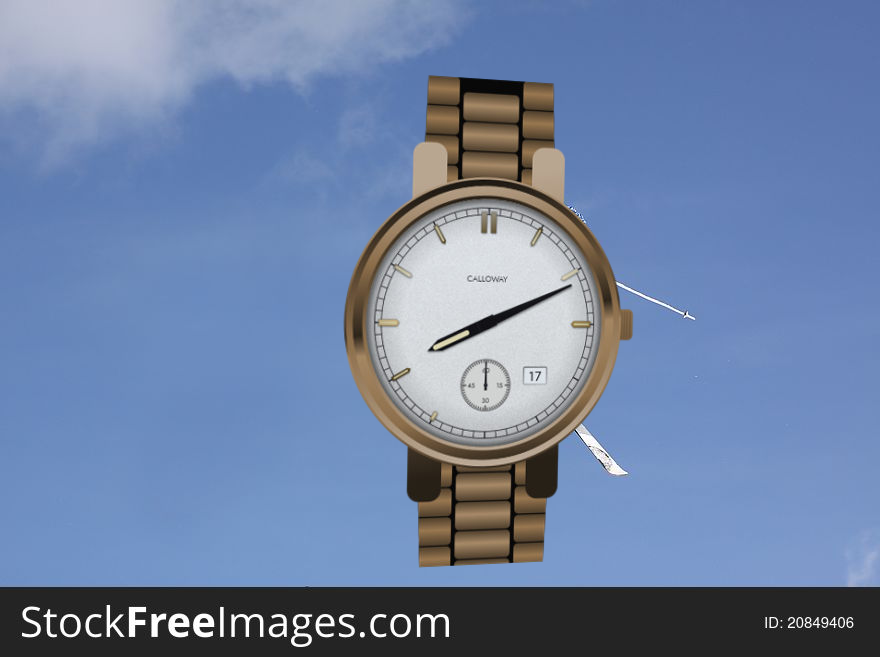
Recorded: 8 h 11 min
